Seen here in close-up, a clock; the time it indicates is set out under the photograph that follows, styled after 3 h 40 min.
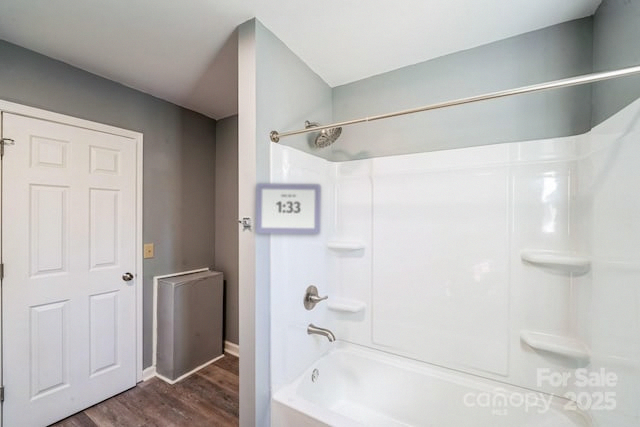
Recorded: 1 h 33 min
